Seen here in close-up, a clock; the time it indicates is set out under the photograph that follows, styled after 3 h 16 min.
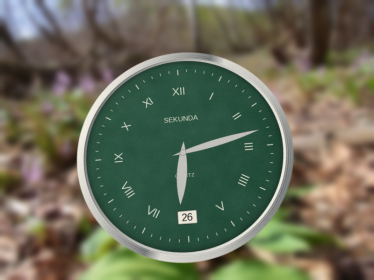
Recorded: 6 h 13 min
